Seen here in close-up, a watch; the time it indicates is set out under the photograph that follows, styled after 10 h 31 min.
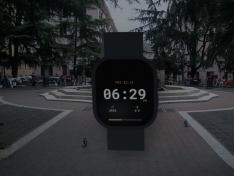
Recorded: 6 h 29 min
